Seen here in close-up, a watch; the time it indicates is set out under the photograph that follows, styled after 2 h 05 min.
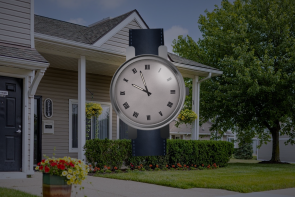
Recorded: 9 h 57 min
